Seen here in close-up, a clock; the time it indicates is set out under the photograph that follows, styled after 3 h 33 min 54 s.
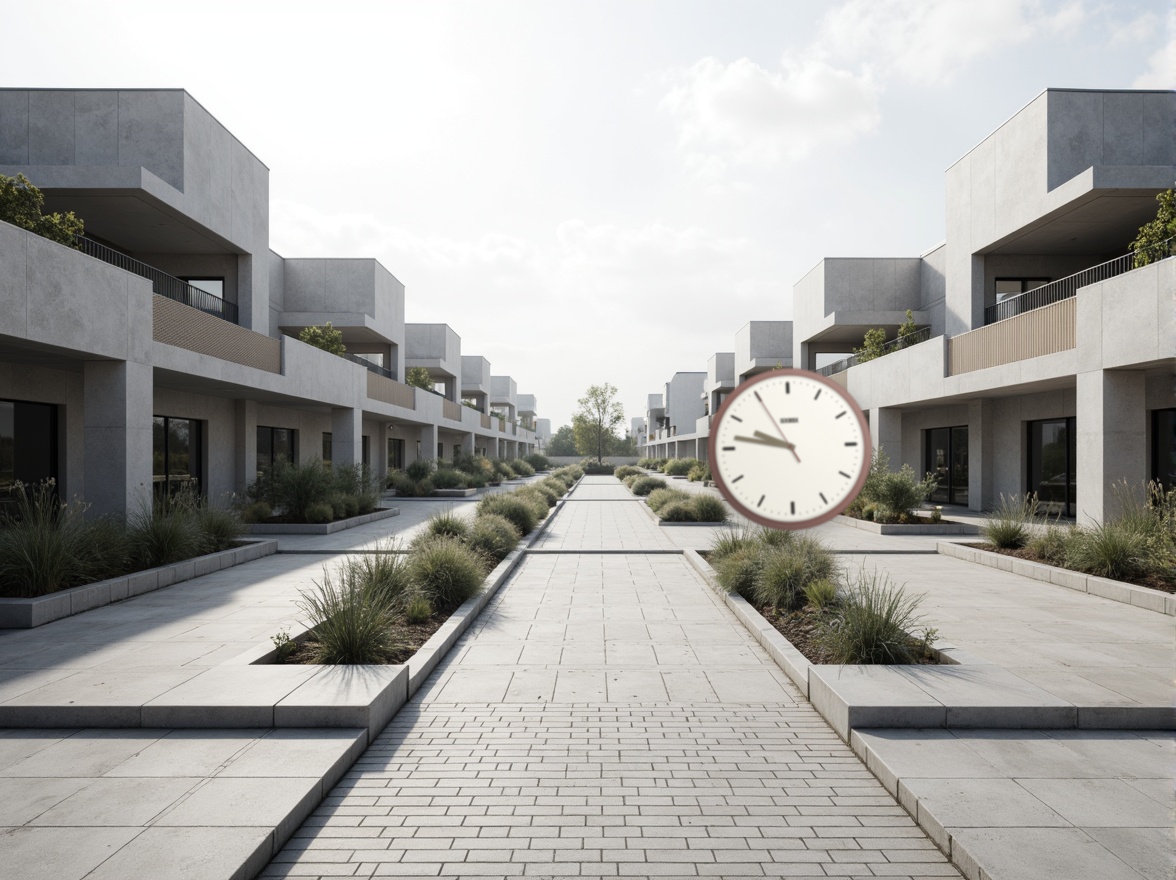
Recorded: 9 h 46 min 55 s
